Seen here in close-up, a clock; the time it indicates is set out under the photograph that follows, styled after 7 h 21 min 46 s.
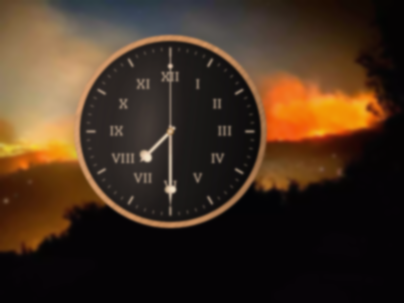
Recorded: 7 h 30 min 00 s
